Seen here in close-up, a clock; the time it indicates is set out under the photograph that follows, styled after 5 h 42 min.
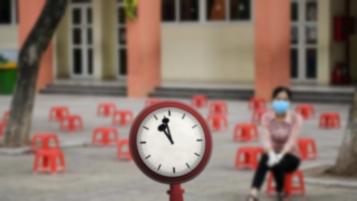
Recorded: 10 h 58 min
